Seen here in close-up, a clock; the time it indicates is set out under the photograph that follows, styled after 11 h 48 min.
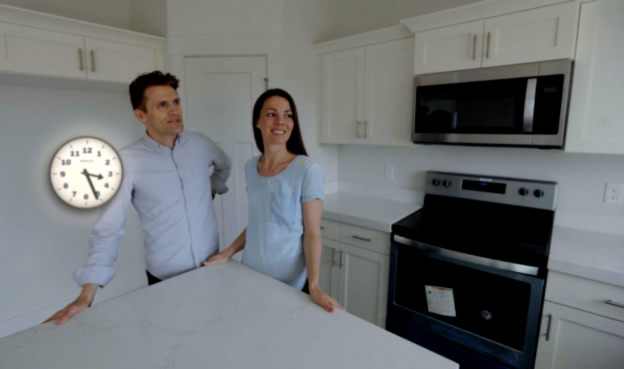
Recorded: 3 h 26 min
